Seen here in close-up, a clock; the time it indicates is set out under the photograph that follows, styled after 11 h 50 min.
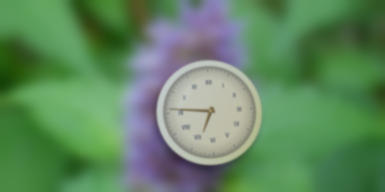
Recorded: 6 h 46 min
